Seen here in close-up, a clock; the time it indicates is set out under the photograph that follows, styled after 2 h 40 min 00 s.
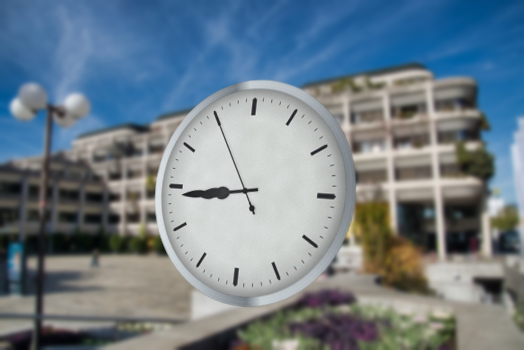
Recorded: 8 h 43 min 55 s
